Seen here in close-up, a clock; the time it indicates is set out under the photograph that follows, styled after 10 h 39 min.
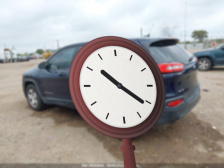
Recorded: 10 h 21 min
